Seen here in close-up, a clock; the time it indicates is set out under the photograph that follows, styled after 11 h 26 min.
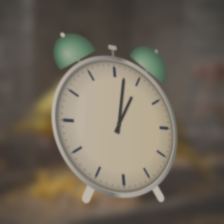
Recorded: 1 h 02 min
